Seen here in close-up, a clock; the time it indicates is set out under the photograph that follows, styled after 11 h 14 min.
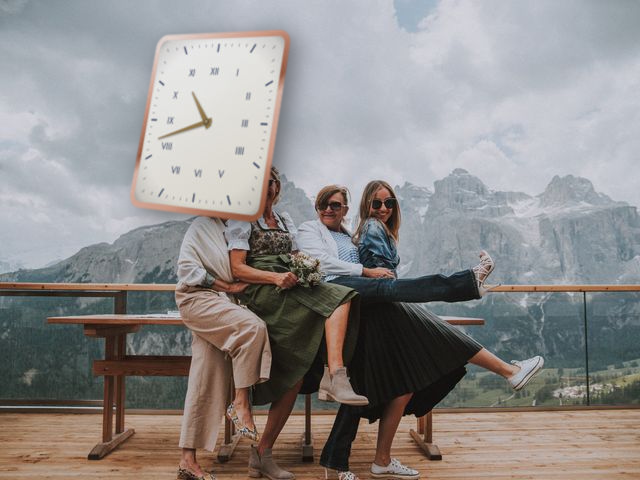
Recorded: 10 h 42 min
